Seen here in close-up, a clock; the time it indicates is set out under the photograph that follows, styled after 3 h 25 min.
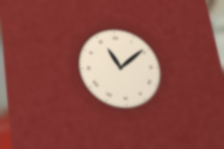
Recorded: 11 h 09 min
